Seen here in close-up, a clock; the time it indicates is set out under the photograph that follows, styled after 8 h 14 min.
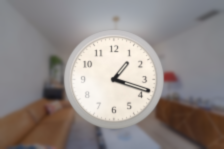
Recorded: 1 h 18 min
